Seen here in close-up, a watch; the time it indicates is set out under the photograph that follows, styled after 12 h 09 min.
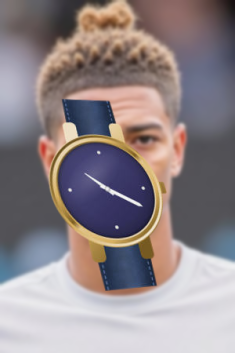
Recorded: 10 h 20 min
